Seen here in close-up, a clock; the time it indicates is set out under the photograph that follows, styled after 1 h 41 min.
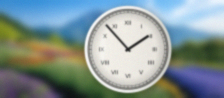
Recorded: 1 h 53 min
